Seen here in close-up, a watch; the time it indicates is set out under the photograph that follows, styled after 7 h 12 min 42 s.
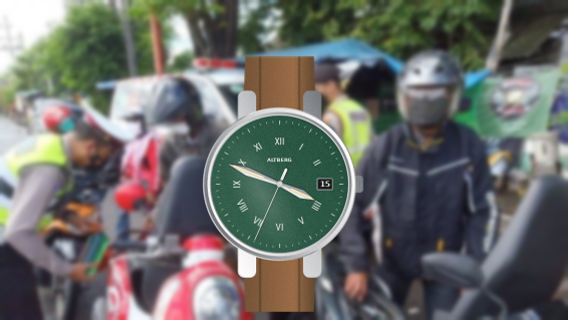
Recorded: 3 h 48 min 34 s
